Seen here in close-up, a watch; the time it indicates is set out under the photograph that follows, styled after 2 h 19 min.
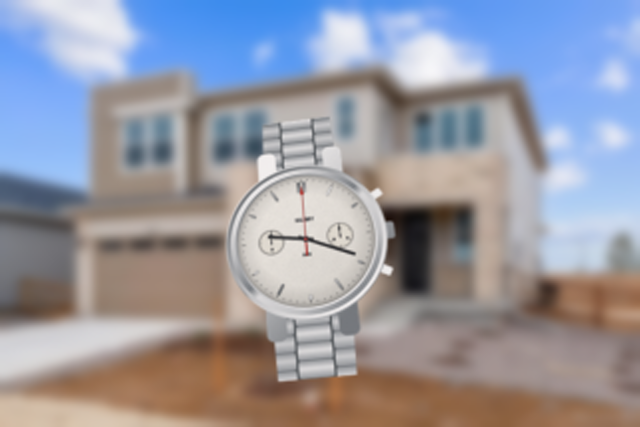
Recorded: 9 h 19 min
